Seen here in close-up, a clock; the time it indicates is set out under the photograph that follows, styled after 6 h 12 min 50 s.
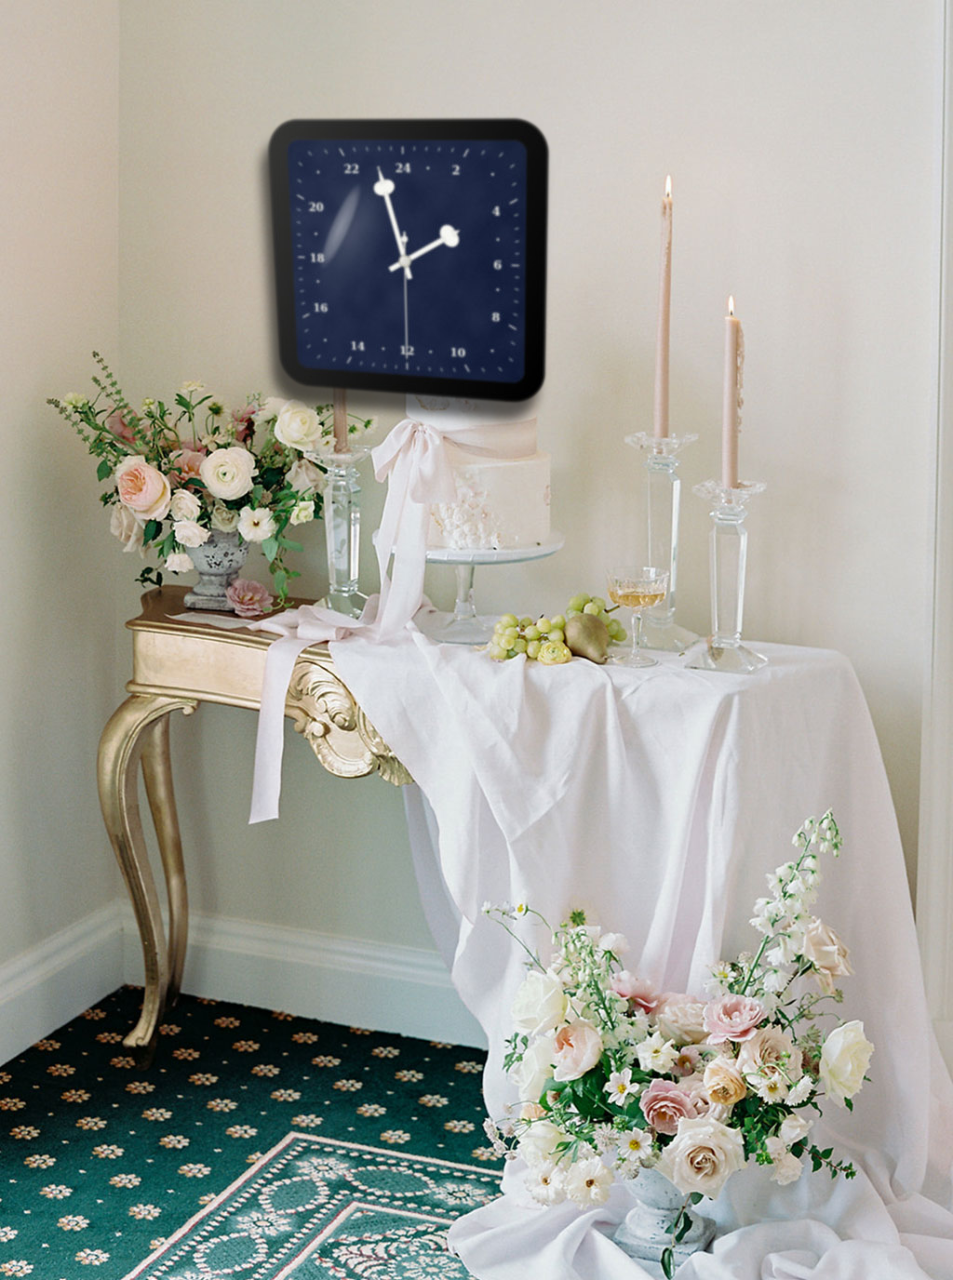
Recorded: 3 h 57 min 30 s
